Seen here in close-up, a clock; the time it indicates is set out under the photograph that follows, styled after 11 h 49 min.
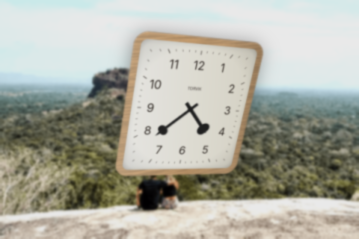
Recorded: 4 h 38 min
